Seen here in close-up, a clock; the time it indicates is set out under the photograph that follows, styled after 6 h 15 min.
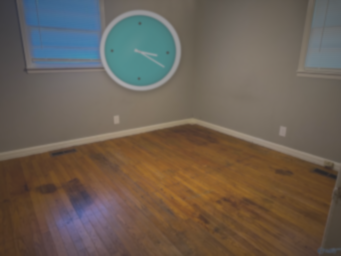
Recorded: 3 h 20 min
